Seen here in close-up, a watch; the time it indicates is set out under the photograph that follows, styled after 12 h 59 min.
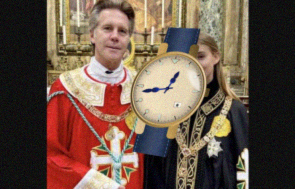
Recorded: 12 h 43 min
